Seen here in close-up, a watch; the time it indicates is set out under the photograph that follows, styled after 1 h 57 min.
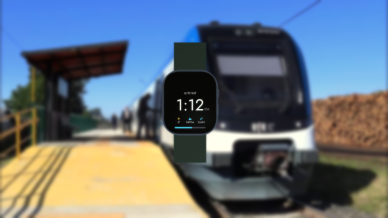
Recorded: 1 h 12 min
